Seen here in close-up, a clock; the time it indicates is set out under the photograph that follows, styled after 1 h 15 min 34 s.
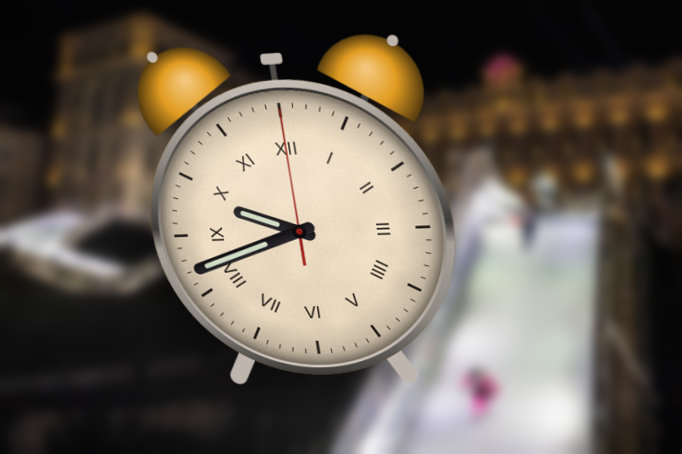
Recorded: 9 h 42 min 00 s
